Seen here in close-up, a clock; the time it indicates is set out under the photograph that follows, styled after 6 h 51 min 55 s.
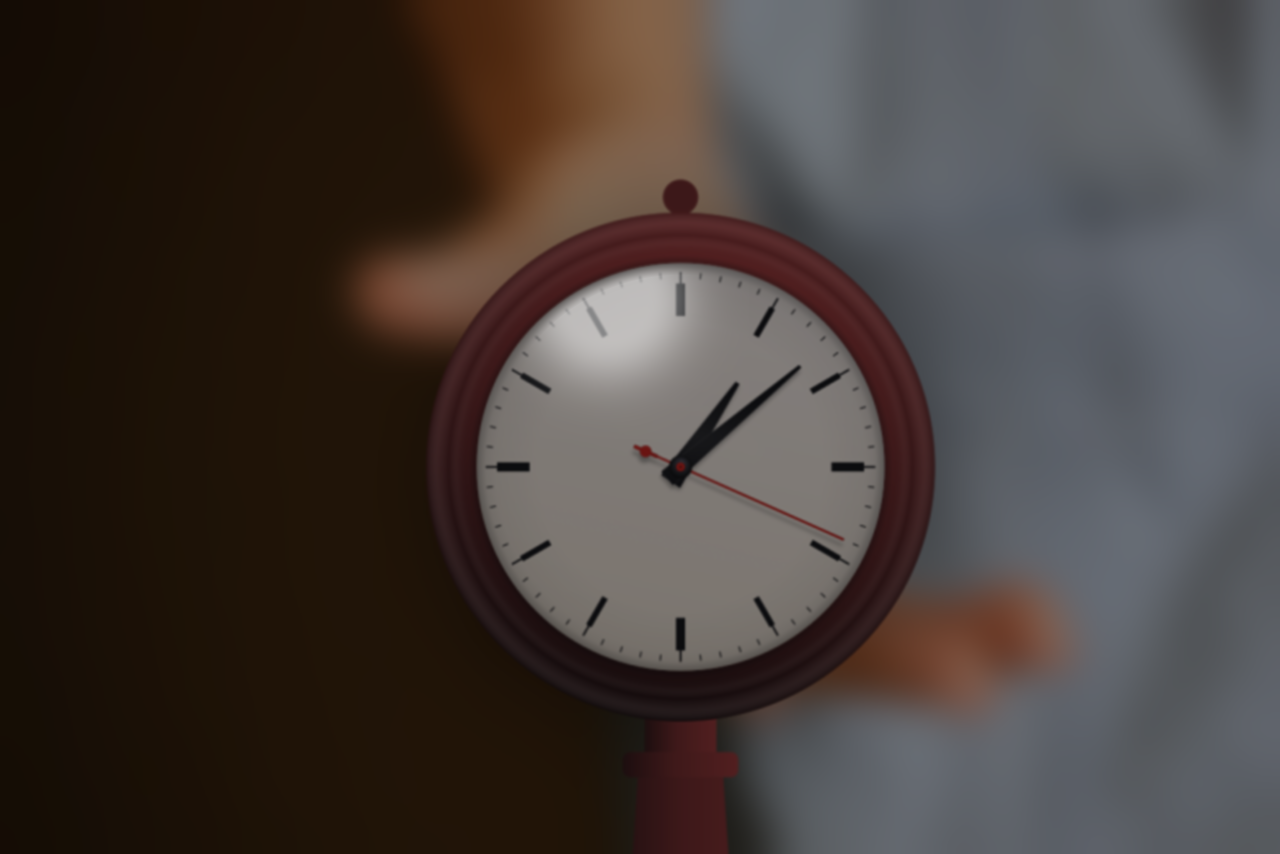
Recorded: 1 h 08 min 19 s
